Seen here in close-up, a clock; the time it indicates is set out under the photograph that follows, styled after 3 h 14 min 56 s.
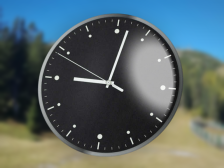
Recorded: 9 h 01 min 49 s
